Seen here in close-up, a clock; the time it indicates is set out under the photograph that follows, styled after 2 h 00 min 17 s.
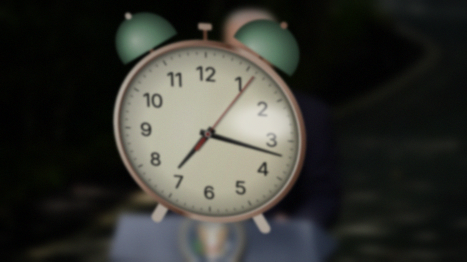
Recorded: 7 h 17 min 06 s
